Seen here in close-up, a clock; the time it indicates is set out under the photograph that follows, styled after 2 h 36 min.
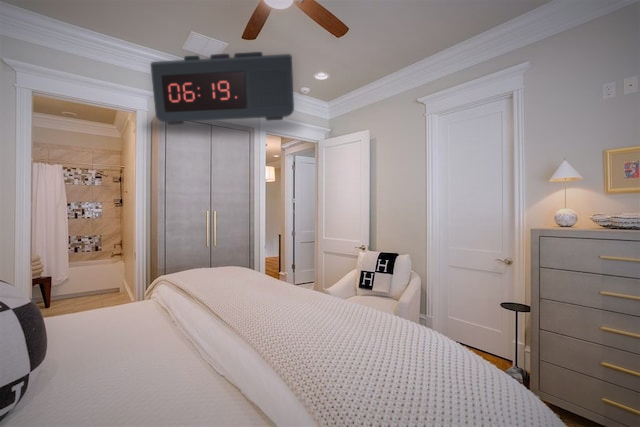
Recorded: 6 h 19 min
